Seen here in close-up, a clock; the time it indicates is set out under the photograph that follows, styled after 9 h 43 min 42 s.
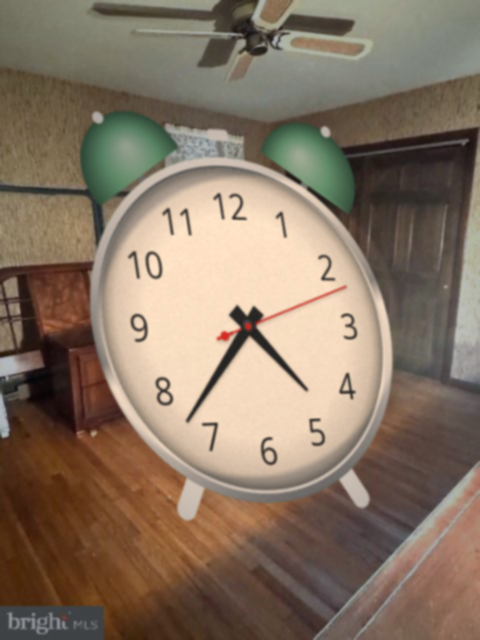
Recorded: 4 h 37 min 12 s
